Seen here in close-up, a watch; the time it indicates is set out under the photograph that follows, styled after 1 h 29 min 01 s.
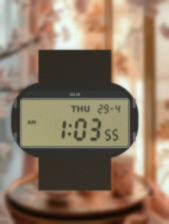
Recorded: 1 h 03 min 55 s
